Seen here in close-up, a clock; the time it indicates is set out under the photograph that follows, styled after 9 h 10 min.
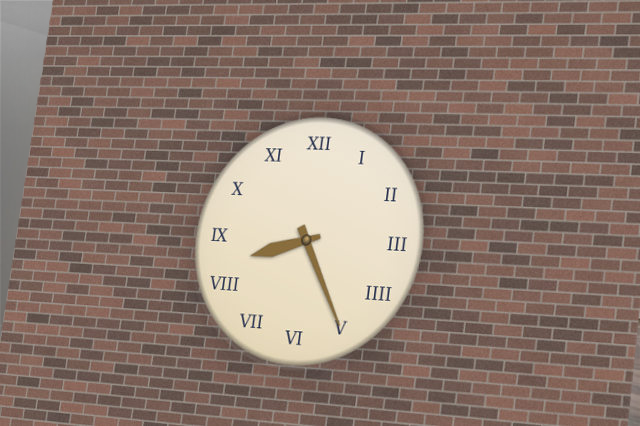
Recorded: 8 h 25 min
